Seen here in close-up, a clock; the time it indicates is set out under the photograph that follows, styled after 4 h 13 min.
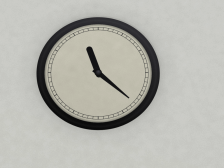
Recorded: 11 h 22 min
